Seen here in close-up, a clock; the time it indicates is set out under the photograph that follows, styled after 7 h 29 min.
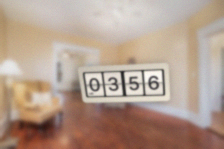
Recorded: 3 h 56 min
